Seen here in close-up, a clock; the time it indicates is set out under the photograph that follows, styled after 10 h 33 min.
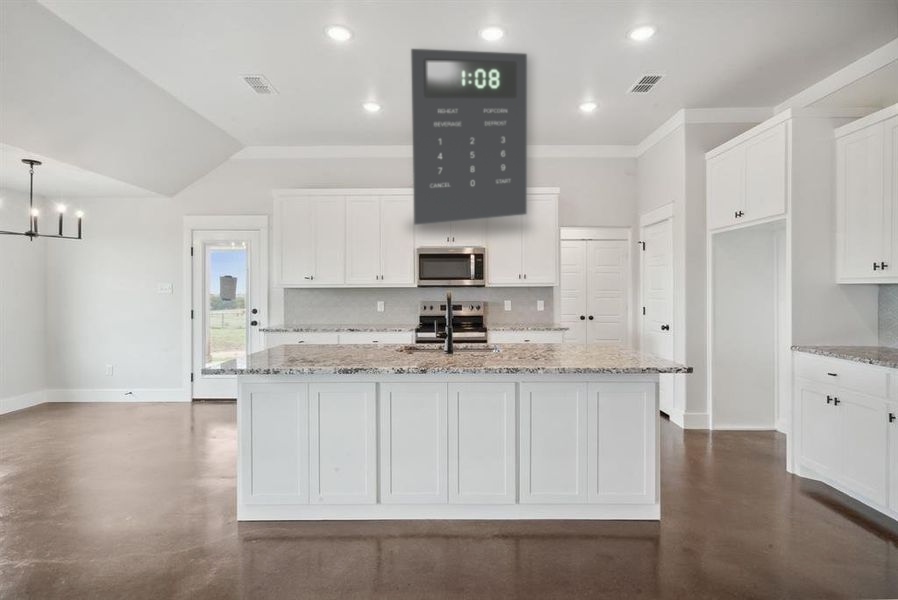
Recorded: 1 h 08 min
